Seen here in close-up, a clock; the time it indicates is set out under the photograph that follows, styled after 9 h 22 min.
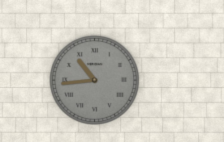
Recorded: 10 h 44 min
